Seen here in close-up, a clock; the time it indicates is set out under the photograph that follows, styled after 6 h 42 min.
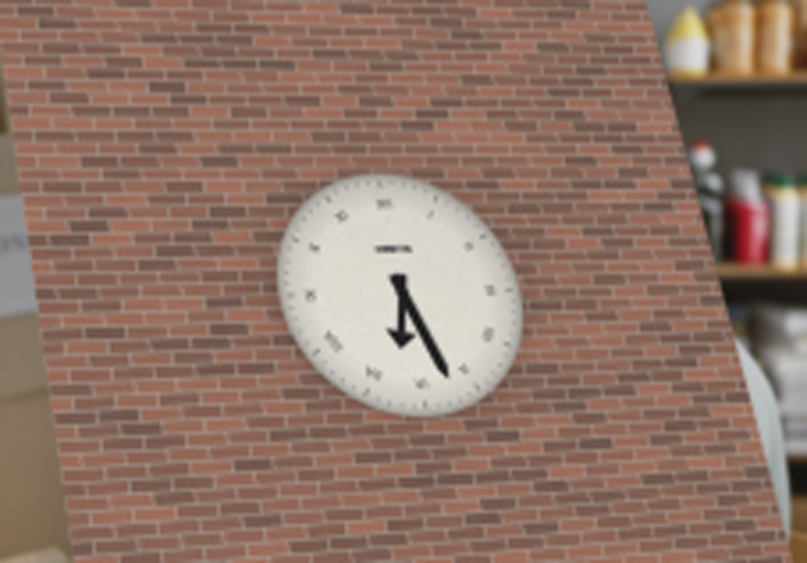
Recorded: 6 h 27 min
